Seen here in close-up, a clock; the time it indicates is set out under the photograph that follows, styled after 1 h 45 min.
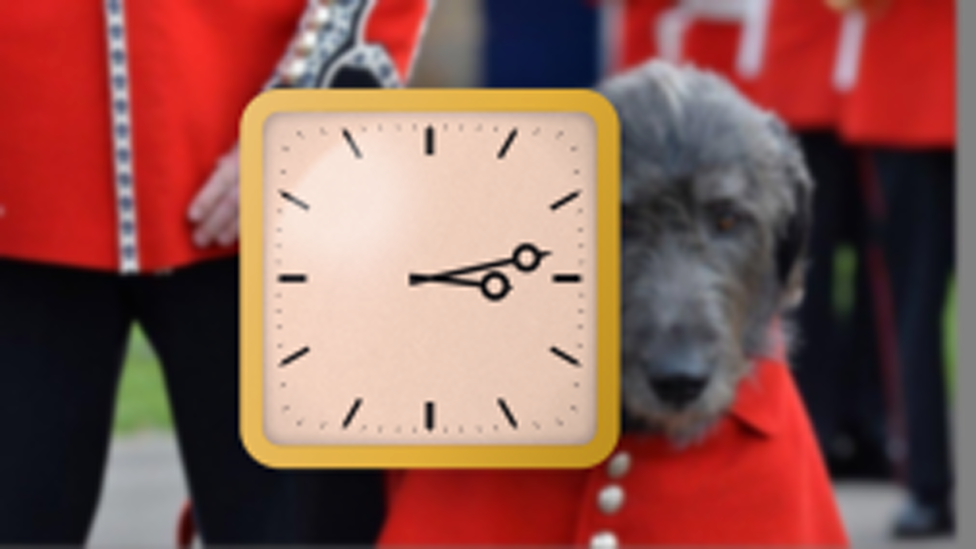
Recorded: 3 h 13 min
